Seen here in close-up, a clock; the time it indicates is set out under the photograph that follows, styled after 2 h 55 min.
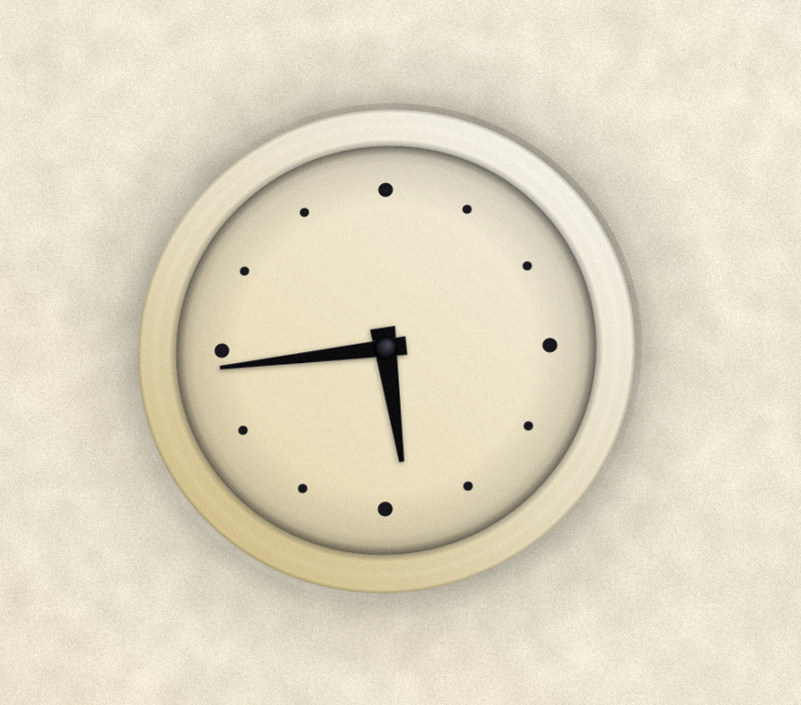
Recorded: 5 h 44 min
